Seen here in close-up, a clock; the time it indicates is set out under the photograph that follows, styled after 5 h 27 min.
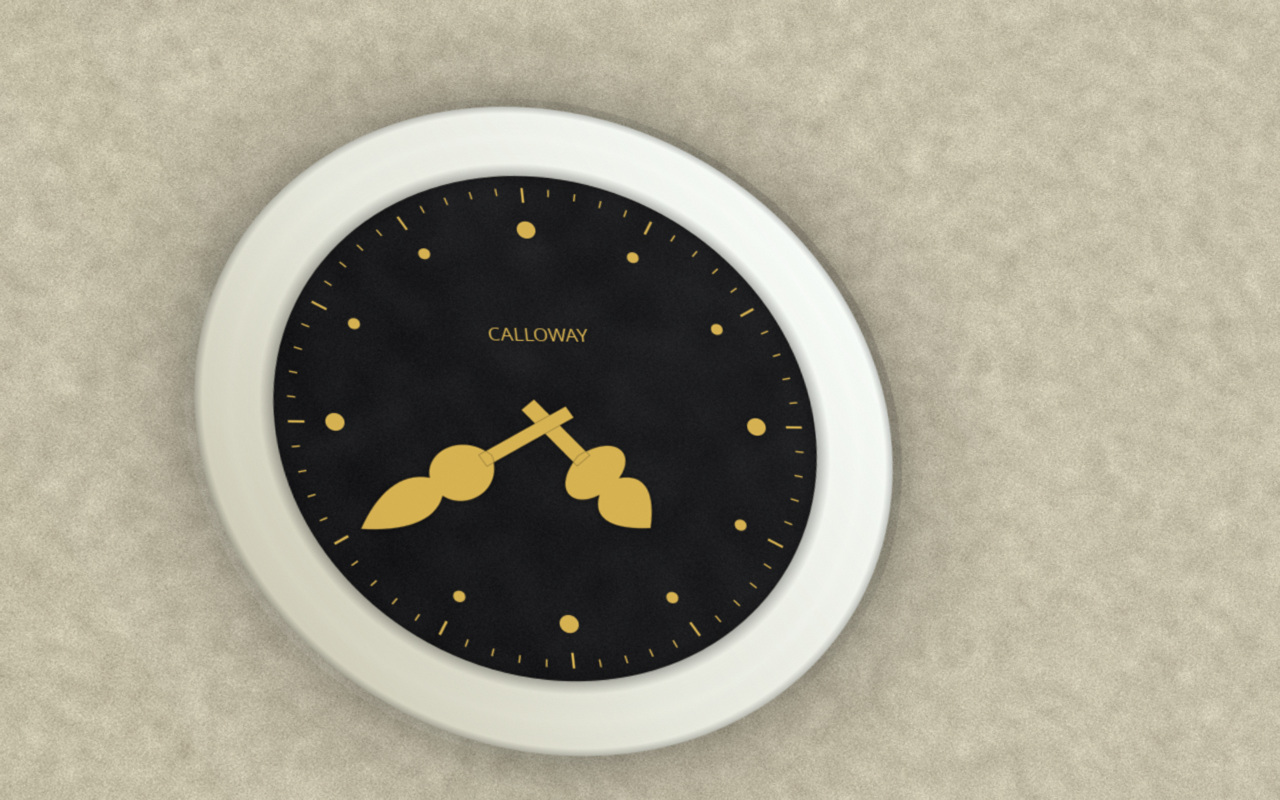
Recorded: 4 h 40 min
